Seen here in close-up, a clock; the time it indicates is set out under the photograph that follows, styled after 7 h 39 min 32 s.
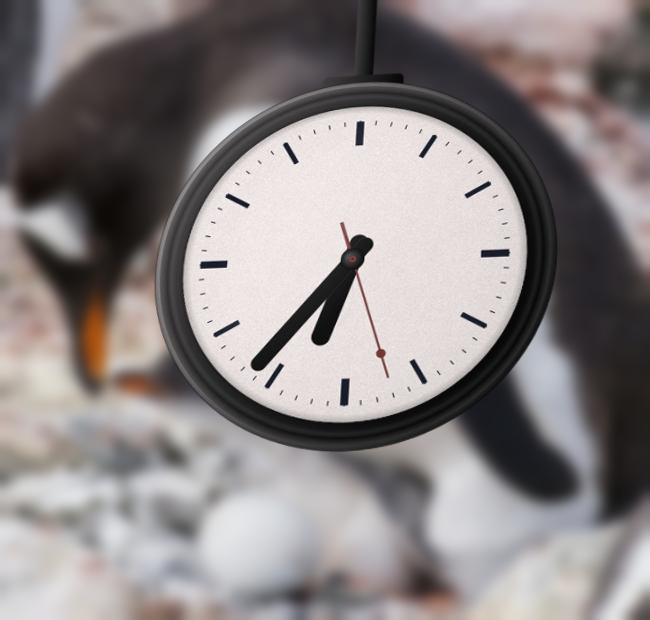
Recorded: 6 h 36 min 27 s
